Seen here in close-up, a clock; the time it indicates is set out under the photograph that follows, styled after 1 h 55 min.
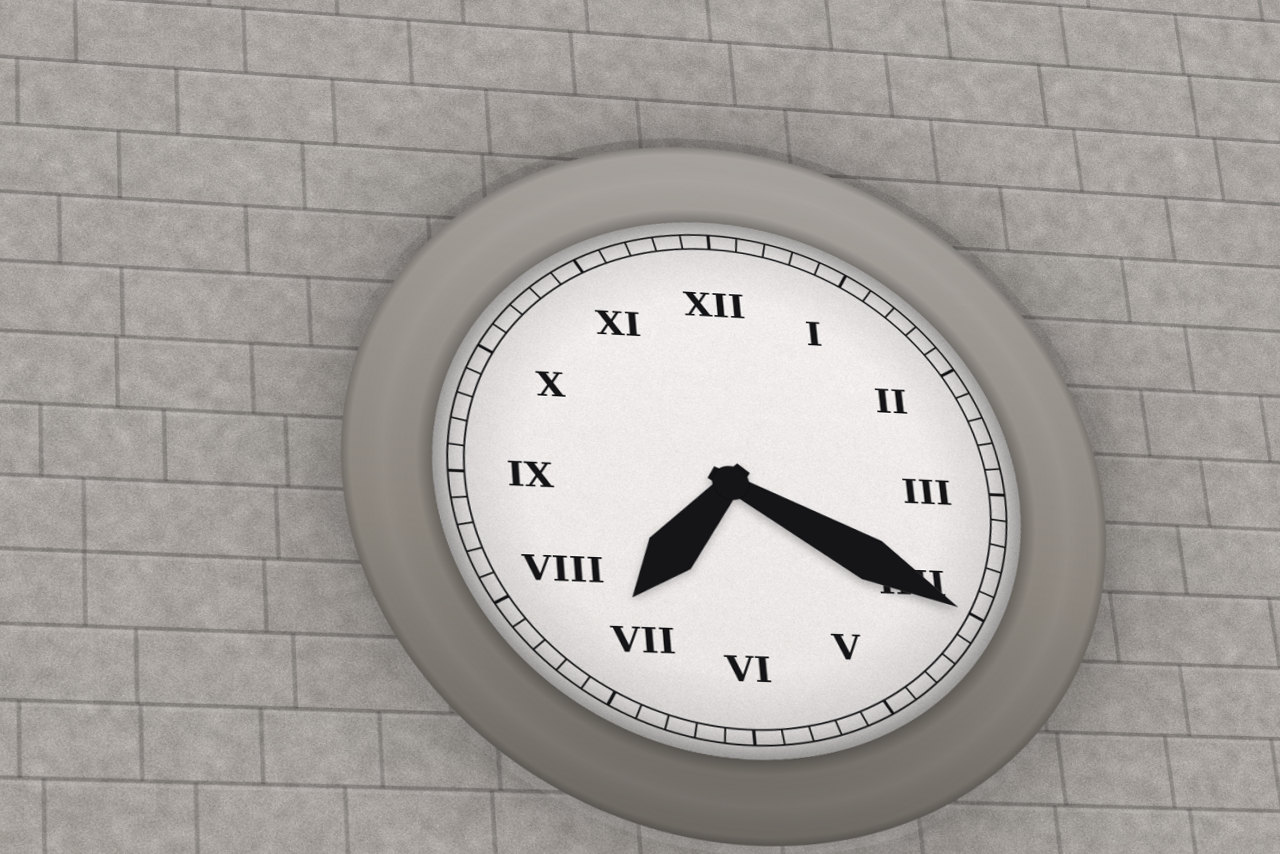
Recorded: 7 h 20 min
